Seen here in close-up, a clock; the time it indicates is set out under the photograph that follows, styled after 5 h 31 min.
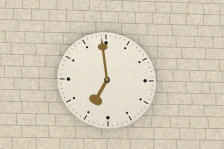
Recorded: 6 h 59 min
